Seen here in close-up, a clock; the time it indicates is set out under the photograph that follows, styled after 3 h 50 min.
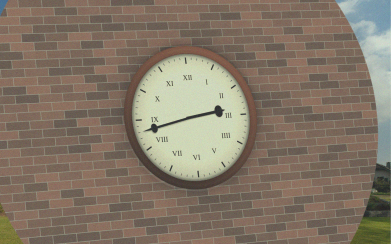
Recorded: 2 h 43 min
